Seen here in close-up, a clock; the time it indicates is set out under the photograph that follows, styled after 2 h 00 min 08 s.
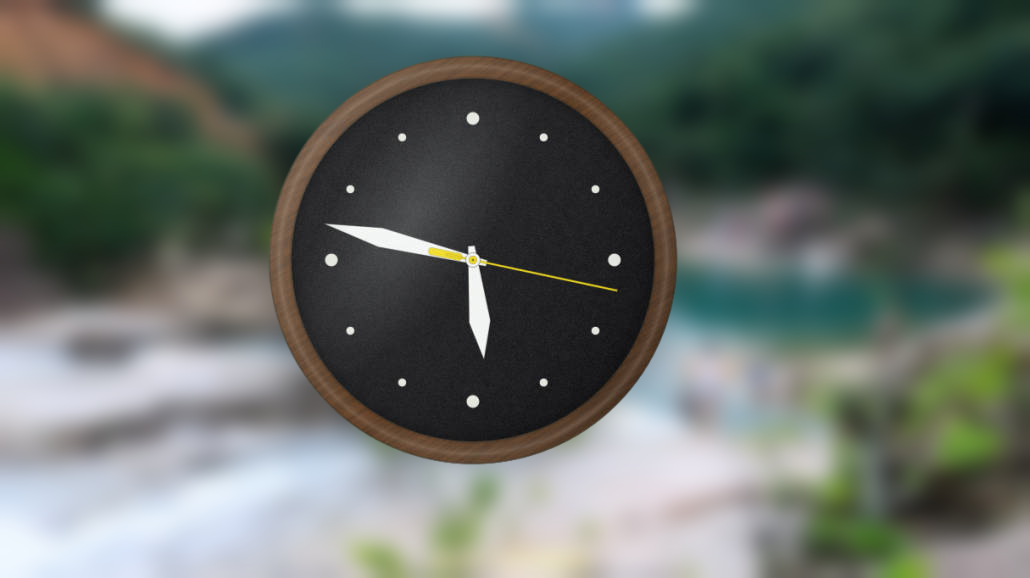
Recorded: 5 h 47 min 17 s
